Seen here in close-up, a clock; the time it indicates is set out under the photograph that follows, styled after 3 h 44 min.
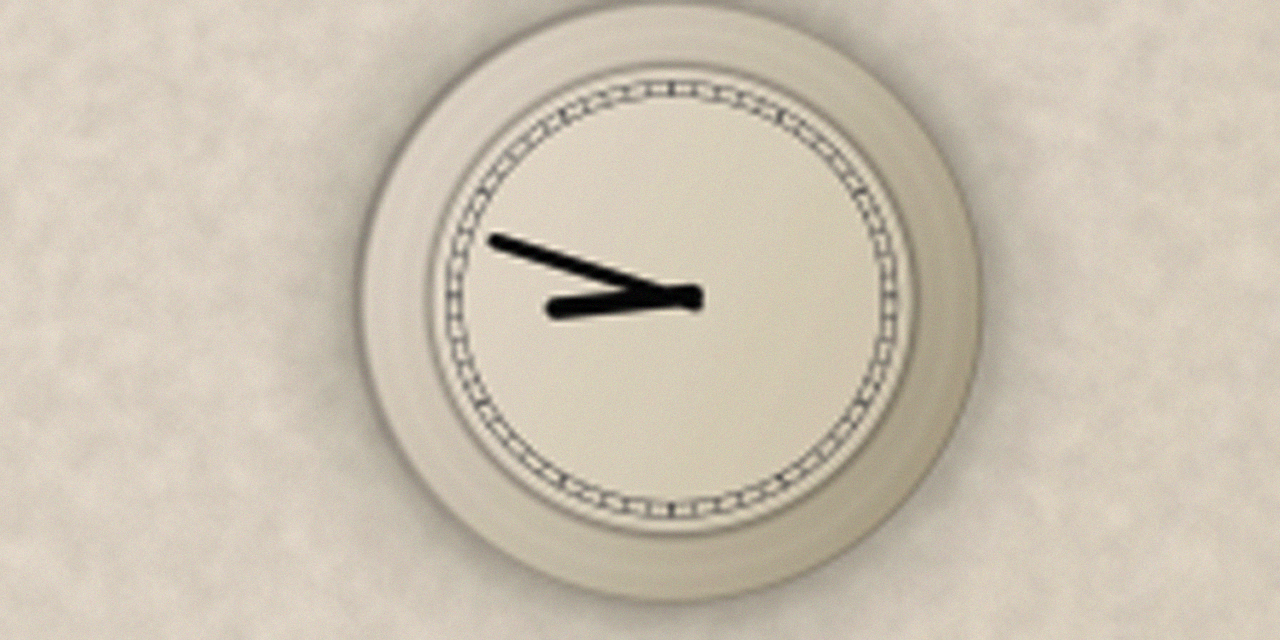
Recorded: 8 h 48 min
